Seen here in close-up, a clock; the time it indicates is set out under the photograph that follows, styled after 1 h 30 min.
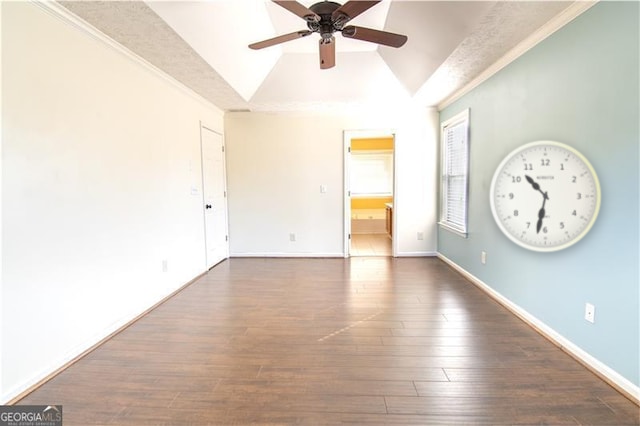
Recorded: 10 h 32 min
